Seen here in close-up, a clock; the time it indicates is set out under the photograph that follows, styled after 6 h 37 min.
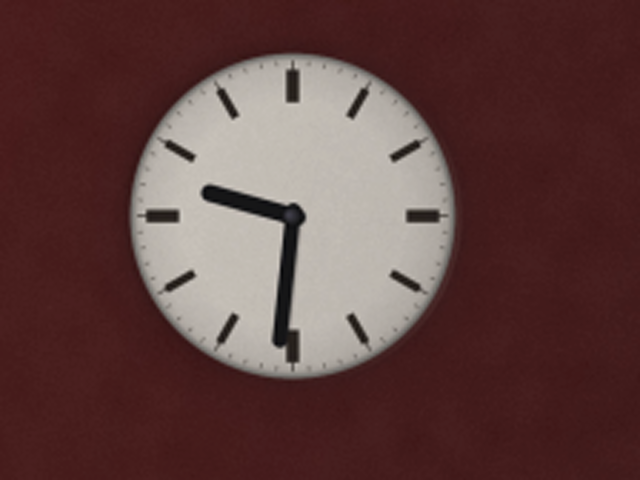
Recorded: 9 h 31 min
